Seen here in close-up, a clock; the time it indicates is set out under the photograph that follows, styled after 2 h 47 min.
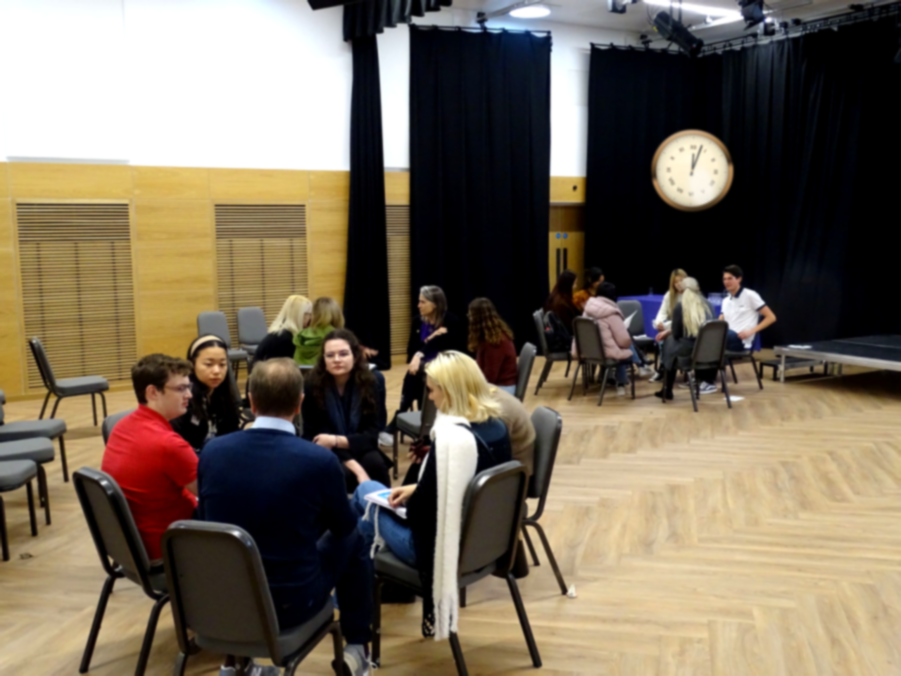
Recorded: 12 h 03 min
